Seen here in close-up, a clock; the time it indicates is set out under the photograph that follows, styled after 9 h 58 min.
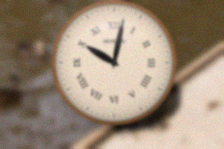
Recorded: 10 h 02 min
